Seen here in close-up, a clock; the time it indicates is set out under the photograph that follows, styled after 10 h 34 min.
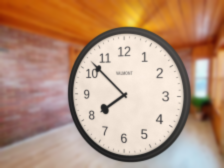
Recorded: 7 h 52 min
